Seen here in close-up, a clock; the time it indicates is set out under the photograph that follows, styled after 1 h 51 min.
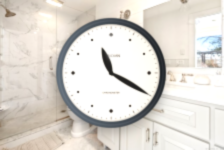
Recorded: 11 h 20 min
